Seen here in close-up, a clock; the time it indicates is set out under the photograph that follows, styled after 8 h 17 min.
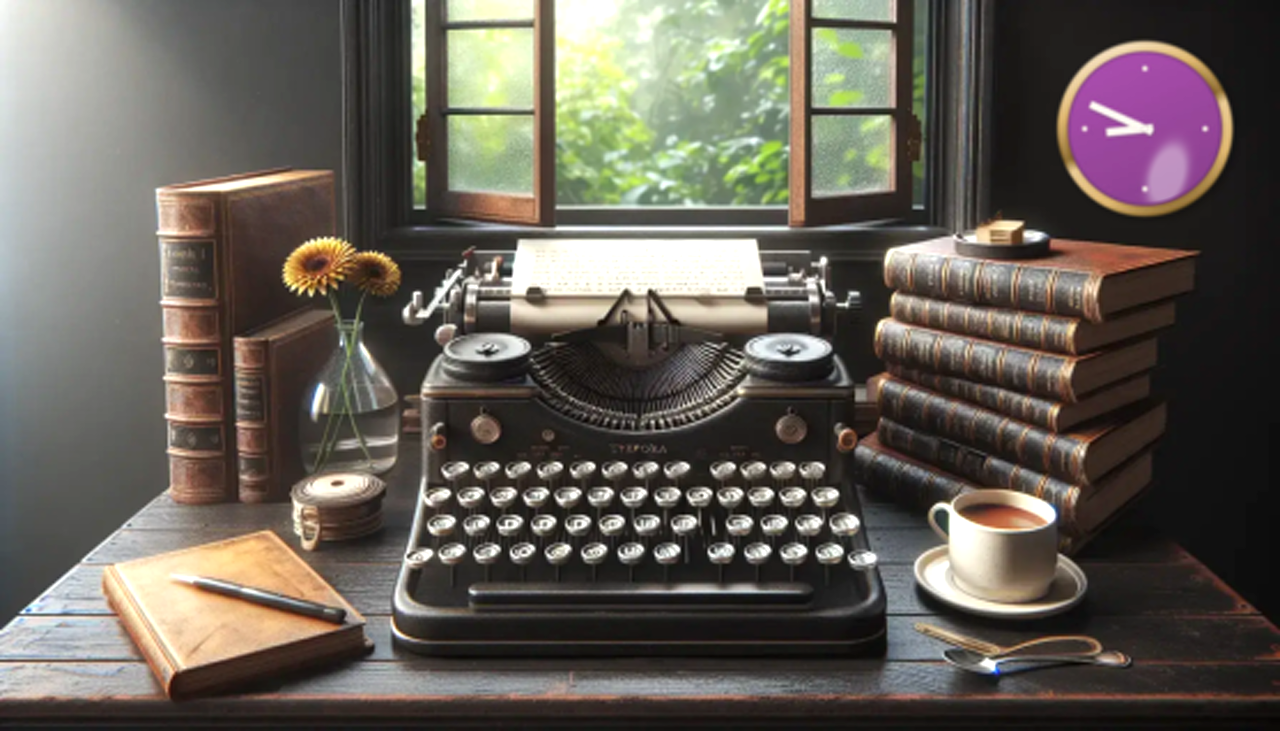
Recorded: 8 h 49 min
